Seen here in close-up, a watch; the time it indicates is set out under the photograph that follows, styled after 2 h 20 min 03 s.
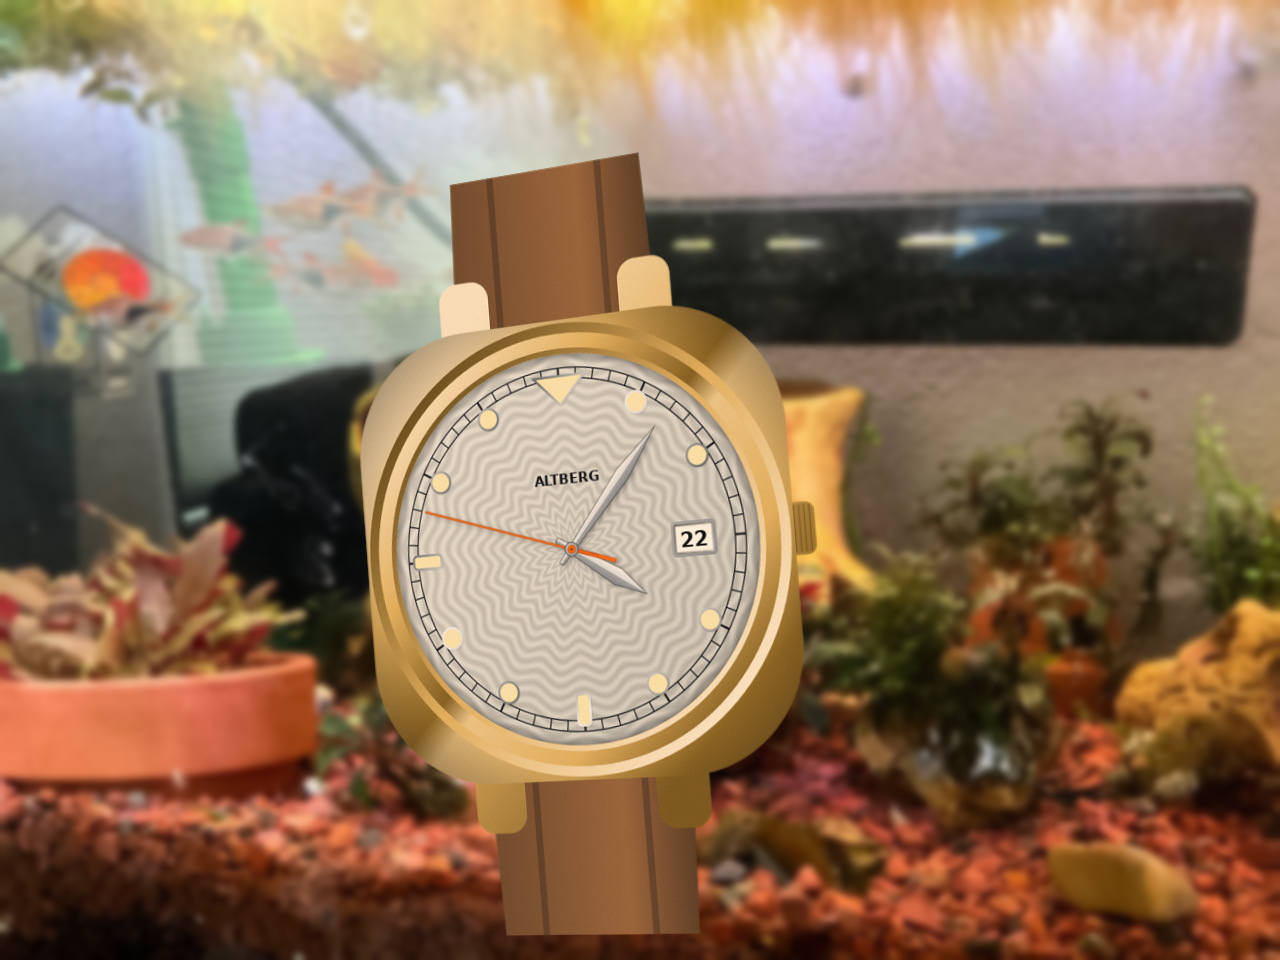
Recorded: 4 h 06 min 48 s
